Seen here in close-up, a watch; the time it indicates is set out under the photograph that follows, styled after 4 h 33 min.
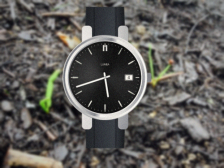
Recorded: 5 h 42 min
